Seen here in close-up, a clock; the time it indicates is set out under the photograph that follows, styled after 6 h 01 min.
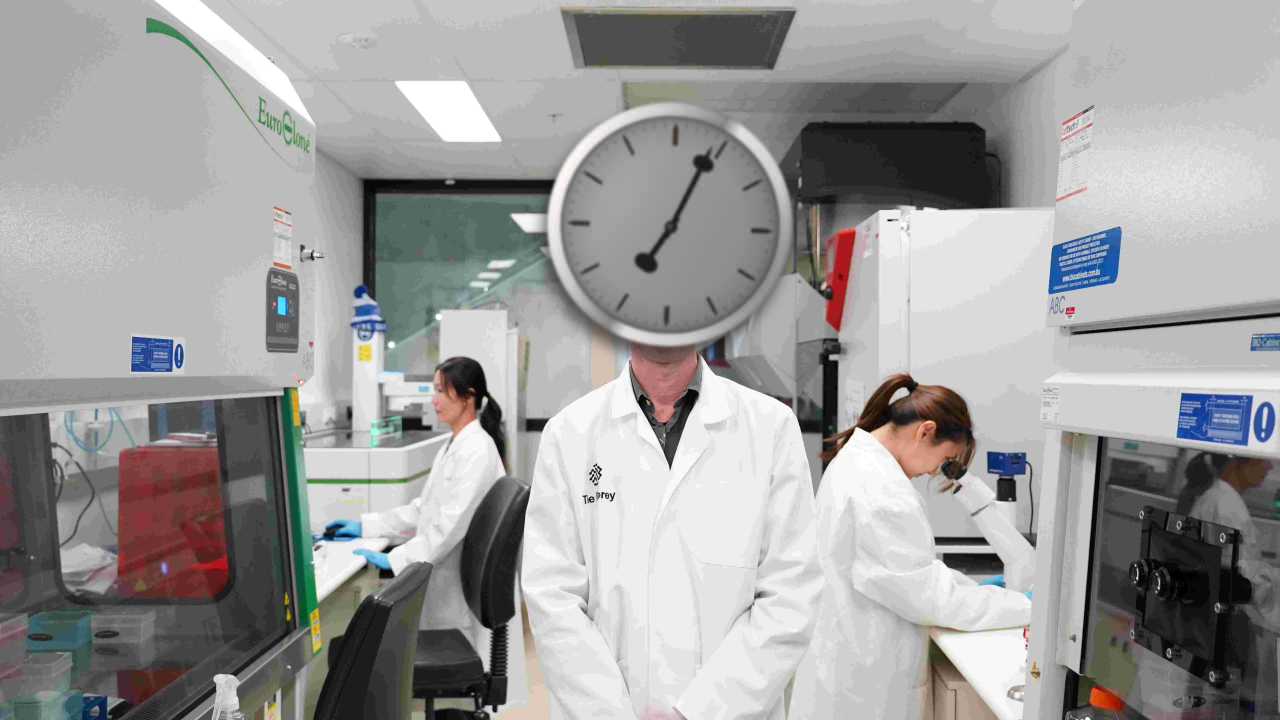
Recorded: 7 h 04 min
